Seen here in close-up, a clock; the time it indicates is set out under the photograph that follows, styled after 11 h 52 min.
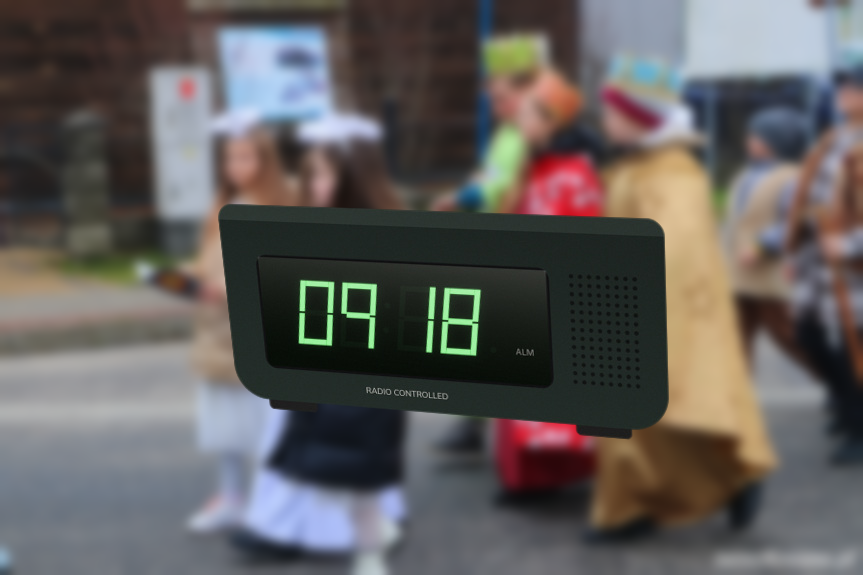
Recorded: 9 h 18 min
